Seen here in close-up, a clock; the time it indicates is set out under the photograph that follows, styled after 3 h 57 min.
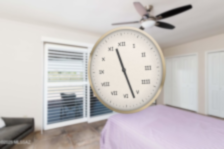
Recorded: 11 h 27 min
